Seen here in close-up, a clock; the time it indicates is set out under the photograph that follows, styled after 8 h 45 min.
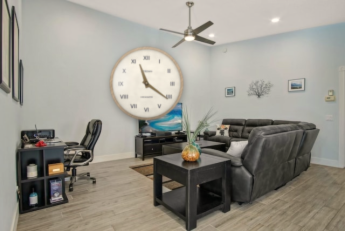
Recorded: 11 h 21 min
